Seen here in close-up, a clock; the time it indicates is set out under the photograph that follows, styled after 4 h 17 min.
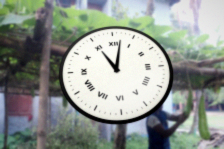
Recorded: 11 h 02 min
